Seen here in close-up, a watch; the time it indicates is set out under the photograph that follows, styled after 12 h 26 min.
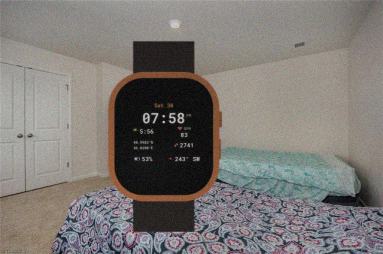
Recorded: 7 h 58 min
